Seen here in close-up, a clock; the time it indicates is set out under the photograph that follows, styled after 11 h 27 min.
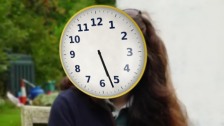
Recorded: 5 h 27 min
